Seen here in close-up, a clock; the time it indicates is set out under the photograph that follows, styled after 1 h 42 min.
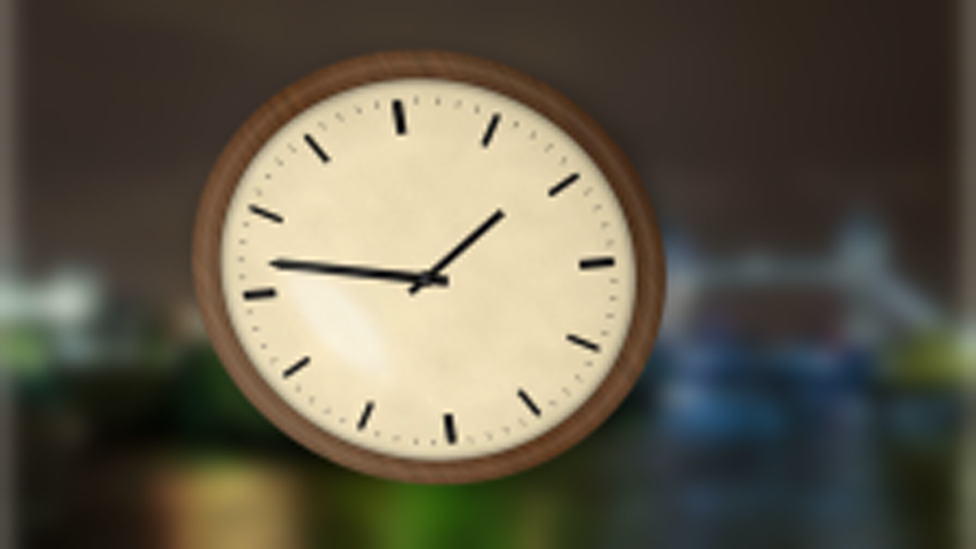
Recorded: 1 h 47 min
